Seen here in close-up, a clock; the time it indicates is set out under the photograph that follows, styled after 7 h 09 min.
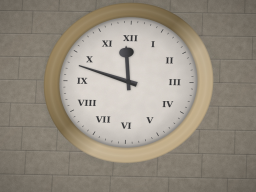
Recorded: 11 h 48 min
